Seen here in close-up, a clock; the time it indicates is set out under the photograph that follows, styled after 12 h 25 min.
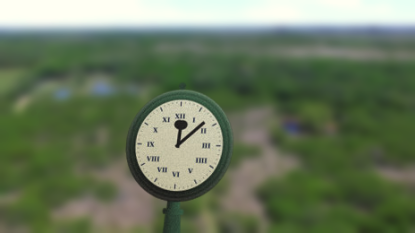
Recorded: 12 h 08 min
